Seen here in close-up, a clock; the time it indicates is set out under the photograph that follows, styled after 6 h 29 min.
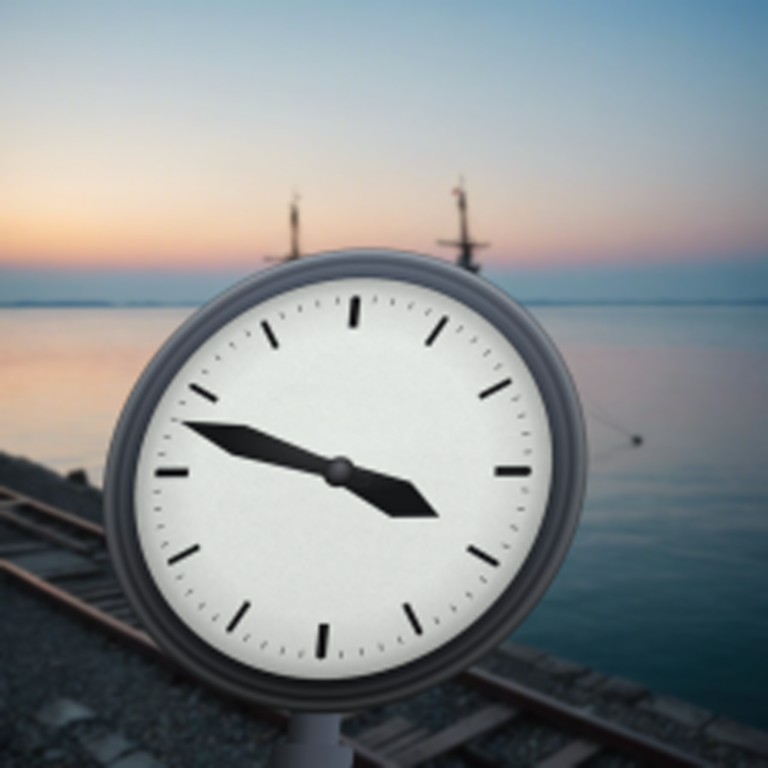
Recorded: 3 h 48 min
